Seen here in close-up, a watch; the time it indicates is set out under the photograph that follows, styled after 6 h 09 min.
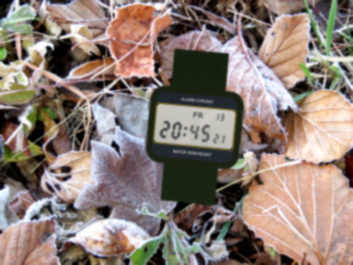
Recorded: 20 h 45 min
